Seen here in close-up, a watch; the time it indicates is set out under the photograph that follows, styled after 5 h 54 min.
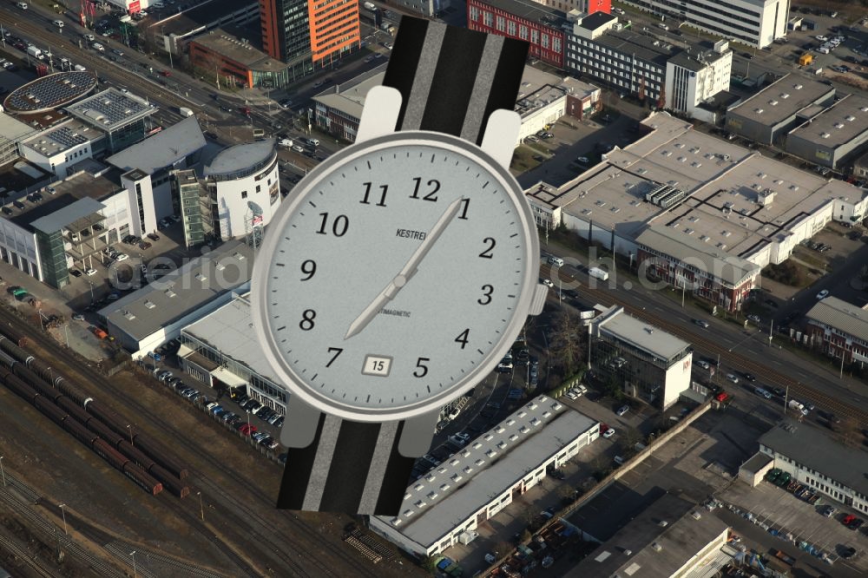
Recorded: 7 h 04 min
